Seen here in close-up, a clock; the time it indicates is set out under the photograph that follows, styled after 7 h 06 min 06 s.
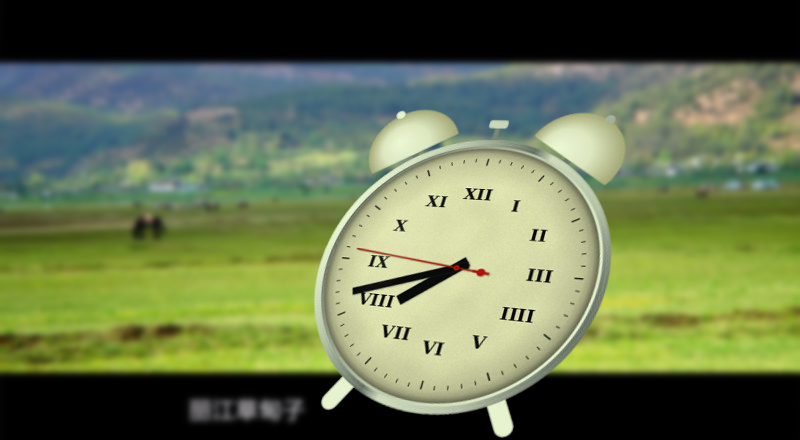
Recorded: 7 h 41 min 46 s
